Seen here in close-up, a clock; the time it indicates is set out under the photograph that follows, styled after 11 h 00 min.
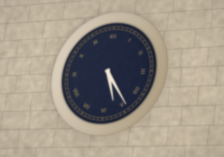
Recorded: 5 h 24 min
